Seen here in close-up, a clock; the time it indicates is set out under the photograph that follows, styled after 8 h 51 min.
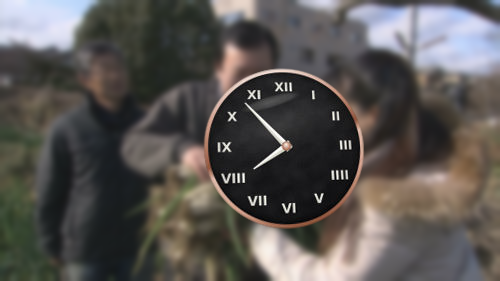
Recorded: 7 h 53 min
